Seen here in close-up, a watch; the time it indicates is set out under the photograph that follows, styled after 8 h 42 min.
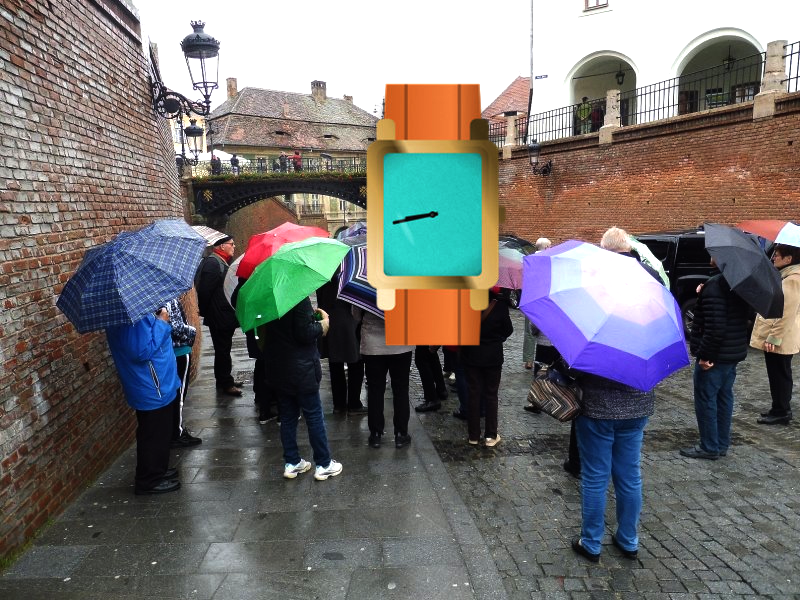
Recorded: 8 h 43 min
